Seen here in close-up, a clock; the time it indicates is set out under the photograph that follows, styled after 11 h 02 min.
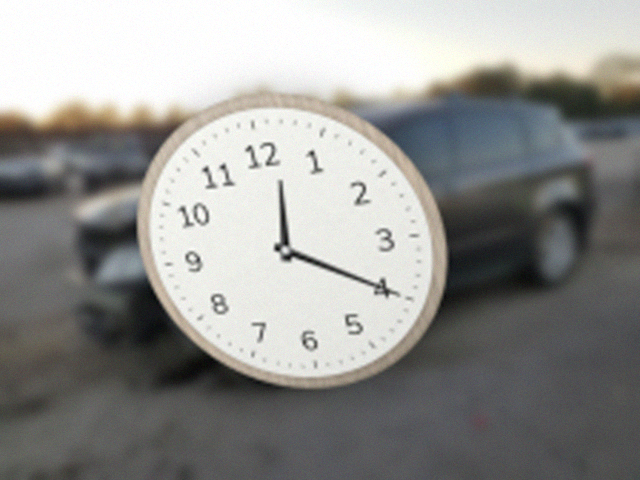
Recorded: 12 h 20 min
